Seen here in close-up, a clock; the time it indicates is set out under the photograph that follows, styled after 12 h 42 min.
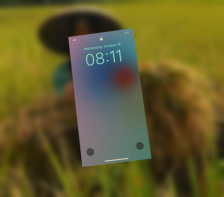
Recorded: 8 h 11 min
